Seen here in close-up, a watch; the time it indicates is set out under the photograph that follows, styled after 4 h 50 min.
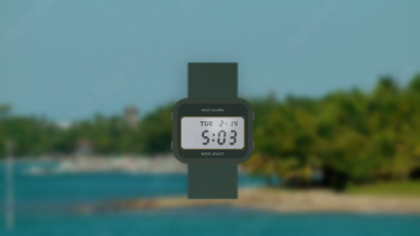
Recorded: 5 h 03 min
